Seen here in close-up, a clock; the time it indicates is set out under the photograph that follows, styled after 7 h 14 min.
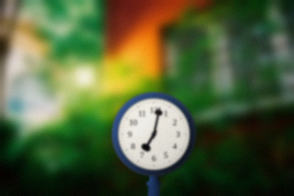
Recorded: 7 h 02 min
